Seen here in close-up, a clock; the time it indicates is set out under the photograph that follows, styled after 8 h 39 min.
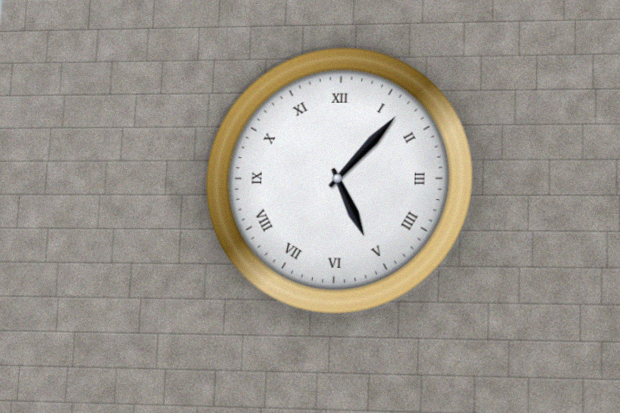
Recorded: 5 h 07 min
